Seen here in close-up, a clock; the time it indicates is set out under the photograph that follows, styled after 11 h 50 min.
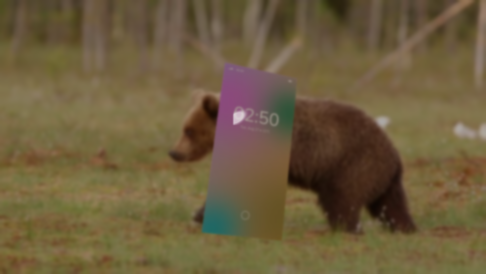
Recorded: 2 h 50 min
